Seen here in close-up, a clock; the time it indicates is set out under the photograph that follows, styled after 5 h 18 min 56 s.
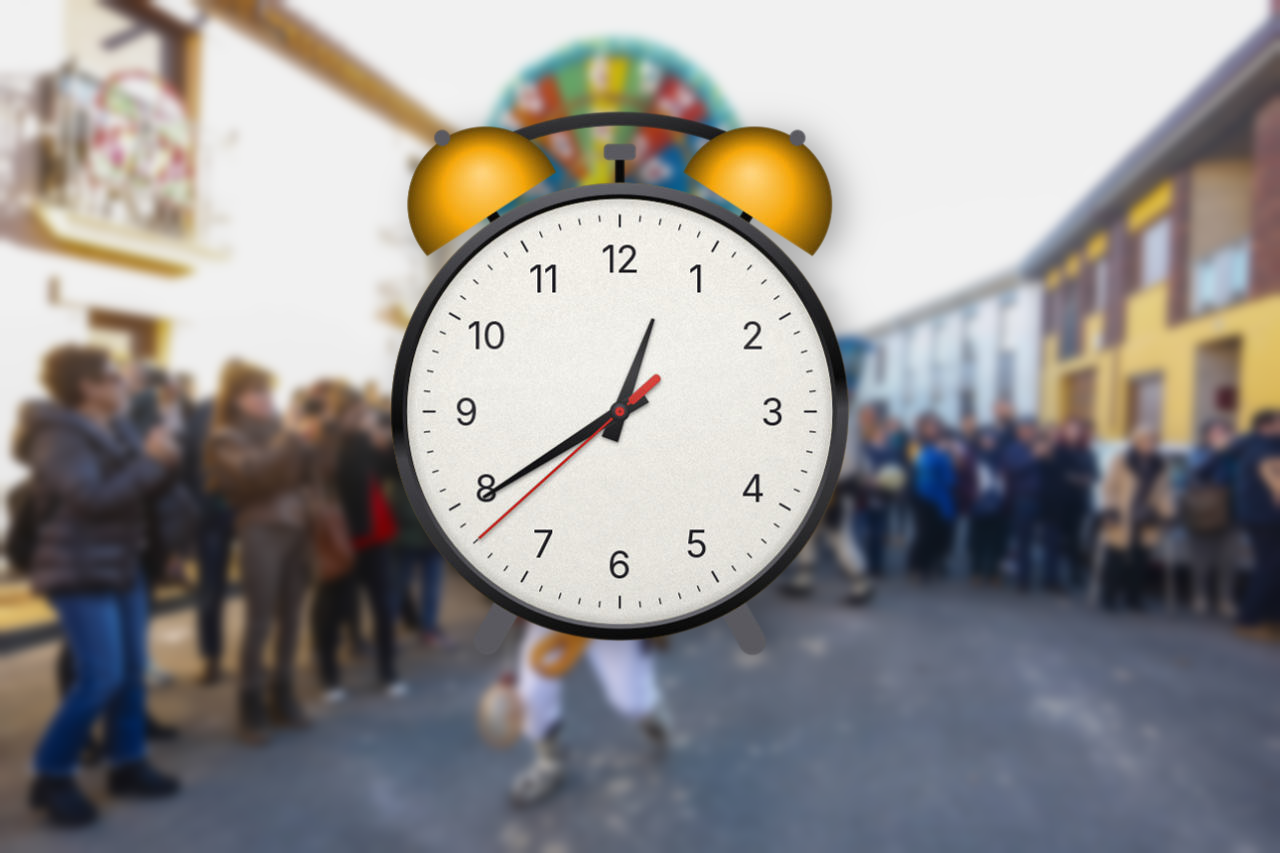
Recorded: 12 h 39 min 38 s
